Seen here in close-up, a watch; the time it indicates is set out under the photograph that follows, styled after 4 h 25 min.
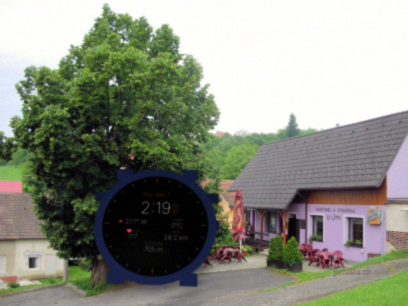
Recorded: 2 h 19 min
